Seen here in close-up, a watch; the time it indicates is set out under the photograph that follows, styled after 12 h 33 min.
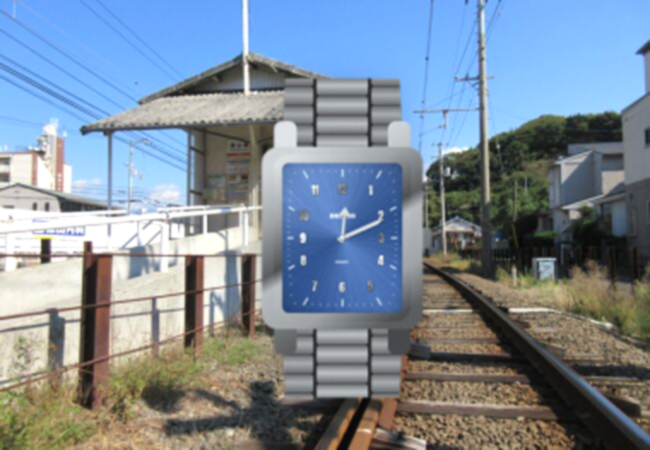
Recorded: 12 h 11 min
